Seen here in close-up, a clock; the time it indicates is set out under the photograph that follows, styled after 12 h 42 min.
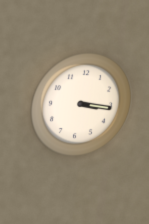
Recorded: 3 h 16 min
